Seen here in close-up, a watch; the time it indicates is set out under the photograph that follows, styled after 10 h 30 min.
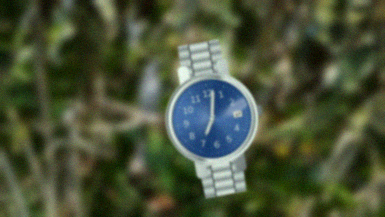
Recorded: 7 h 02 min
